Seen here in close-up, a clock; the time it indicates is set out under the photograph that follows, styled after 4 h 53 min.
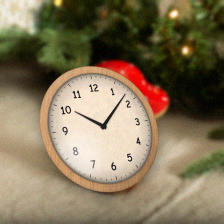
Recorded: 10 h 08 min
